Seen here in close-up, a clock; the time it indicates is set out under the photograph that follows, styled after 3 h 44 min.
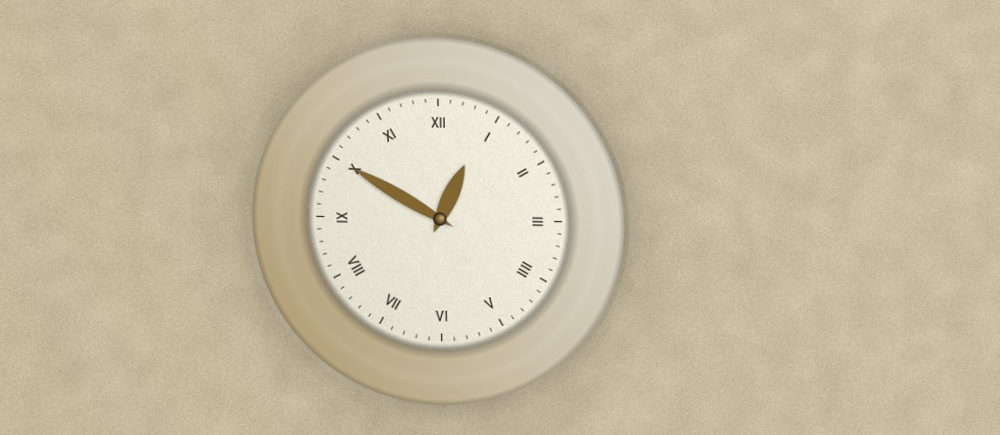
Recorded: 12 h 50 min
